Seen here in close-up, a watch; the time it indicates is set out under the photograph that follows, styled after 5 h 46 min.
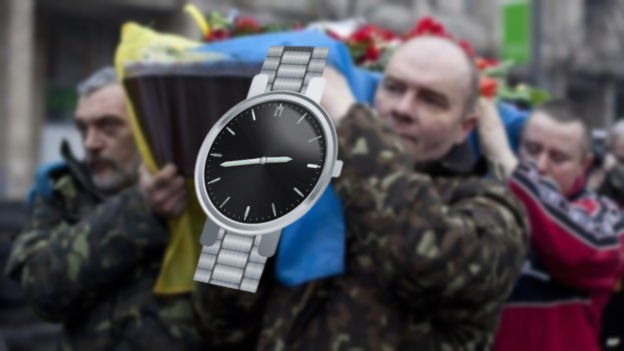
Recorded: 2 h 43 min
